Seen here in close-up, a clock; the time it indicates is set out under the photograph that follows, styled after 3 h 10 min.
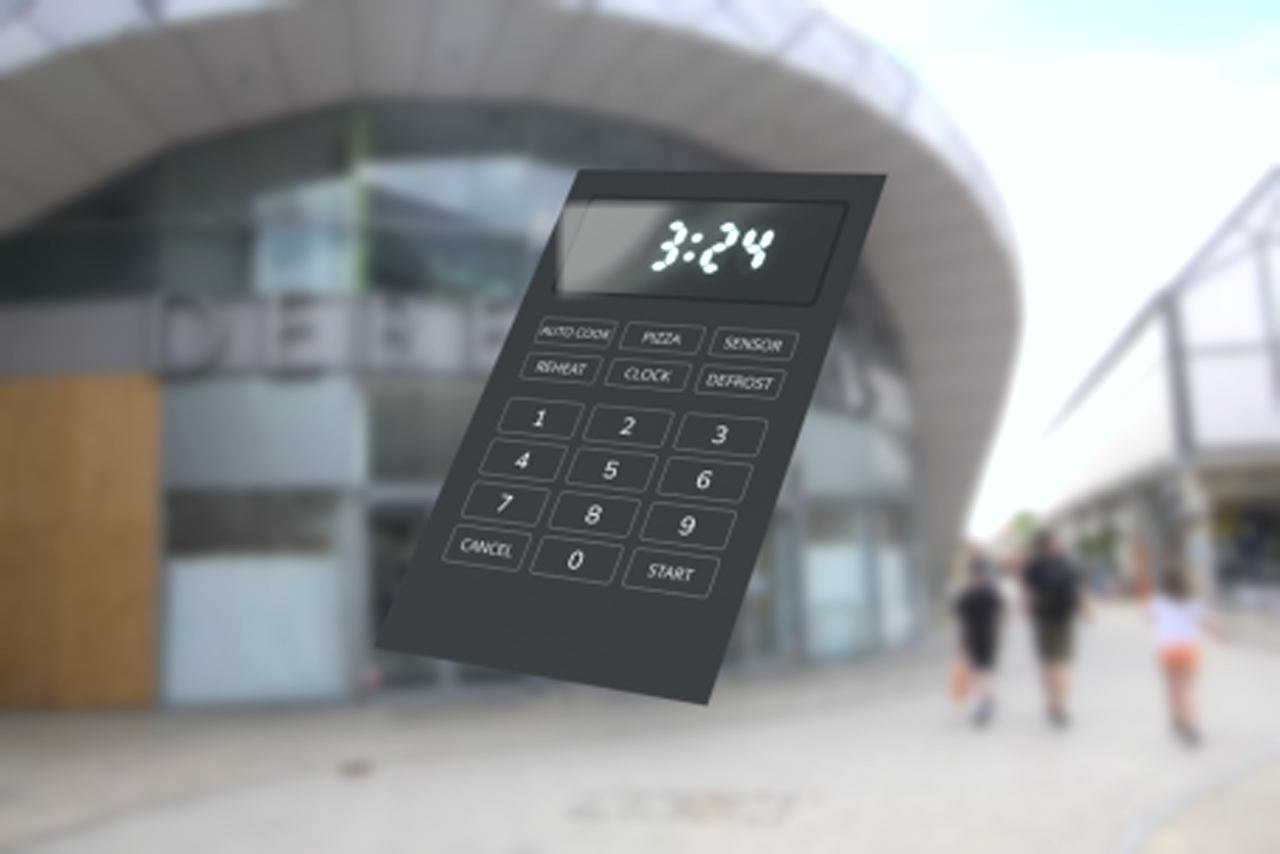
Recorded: 3 h 24 min
